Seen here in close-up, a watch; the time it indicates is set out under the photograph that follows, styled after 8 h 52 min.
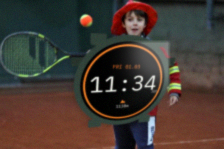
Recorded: 11 h 34 min
